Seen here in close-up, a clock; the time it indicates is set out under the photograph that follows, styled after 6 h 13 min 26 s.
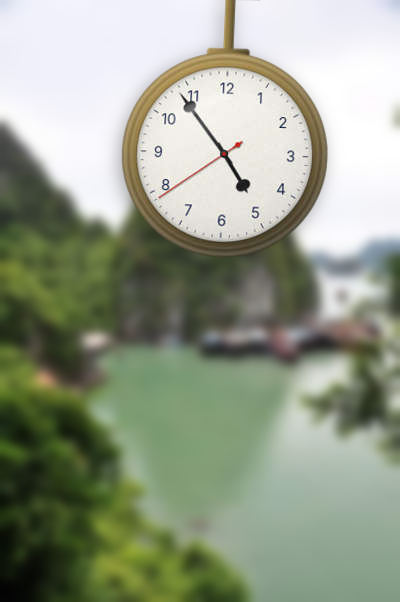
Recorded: 4 h 53 min 39 s
